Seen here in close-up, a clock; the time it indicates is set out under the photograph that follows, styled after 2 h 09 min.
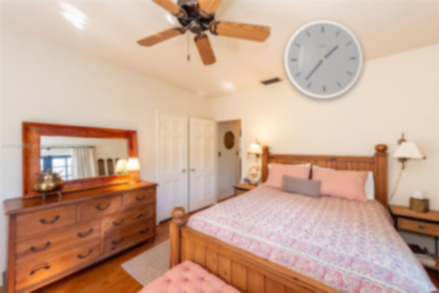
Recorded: 1 h 37 min
